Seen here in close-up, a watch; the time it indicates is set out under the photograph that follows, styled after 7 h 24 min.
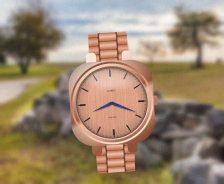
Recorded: 8 h 19 min
